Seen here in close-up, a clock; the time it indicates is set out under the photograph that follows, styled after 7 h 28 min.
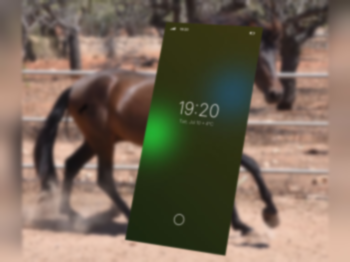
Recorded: 19 h 20 min
